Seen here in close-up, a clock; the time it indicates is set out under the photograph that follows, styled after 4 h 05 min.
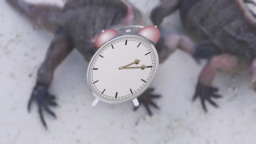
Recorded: 2 h 15 min
